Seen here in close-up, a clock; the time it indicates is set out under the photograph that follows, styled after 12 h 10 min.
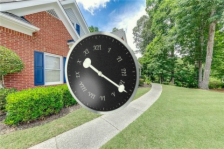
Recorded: 10 h 21 min
